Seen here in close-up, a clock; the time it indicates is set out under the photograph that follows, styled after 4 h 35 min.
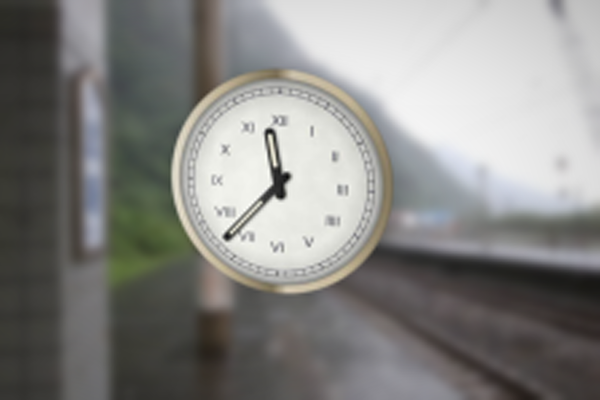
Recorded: 11 h 37 min
